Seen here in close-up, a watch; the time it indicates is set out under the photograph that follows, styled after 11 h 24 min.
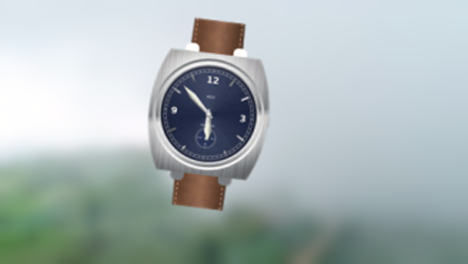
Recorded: 5 h 52 min
